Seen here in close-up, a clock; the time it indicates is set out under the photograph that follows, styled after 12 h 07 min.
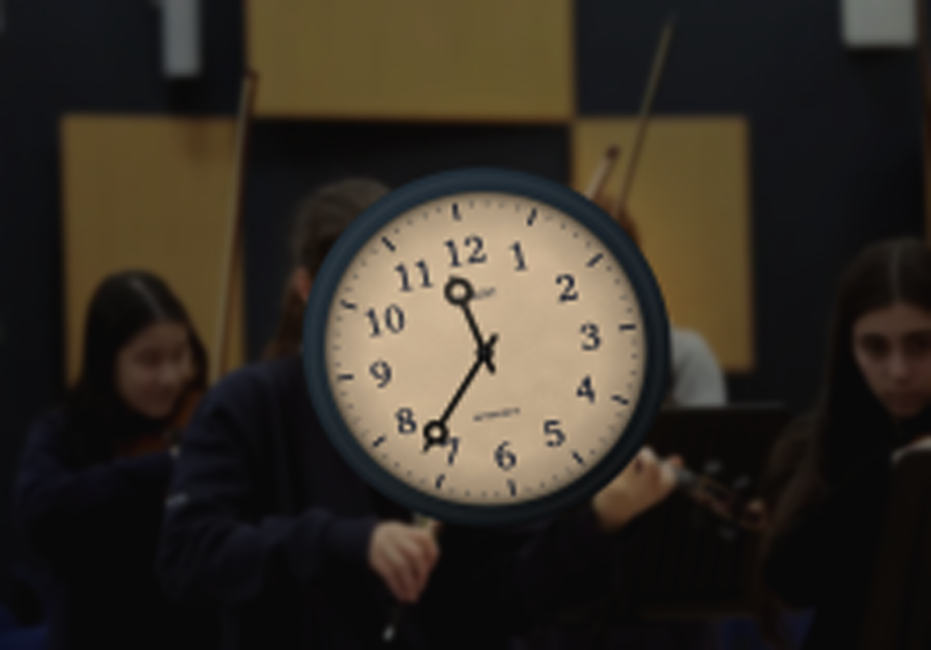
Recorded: 11 h 37 min
